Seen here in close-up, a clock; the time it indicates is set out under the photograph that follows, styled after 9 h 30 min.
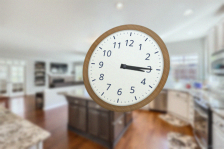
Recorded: 3 h 15 min
